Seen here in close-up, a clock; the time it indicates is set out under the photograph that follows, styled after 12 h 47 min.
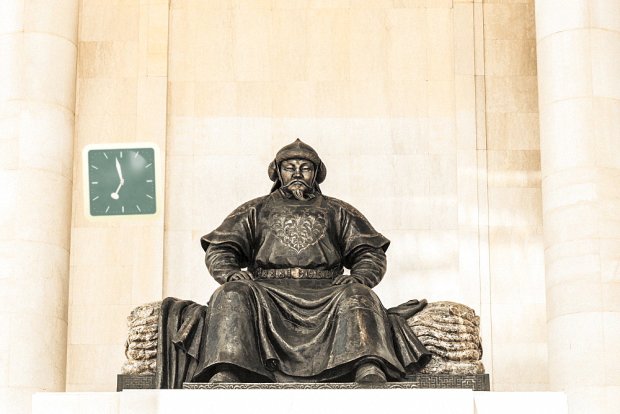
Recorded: 6 h 58 min
